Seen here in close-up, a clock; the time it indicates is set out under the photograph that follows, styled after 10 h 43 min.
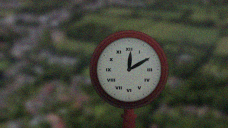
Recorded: 12 h 10 min
